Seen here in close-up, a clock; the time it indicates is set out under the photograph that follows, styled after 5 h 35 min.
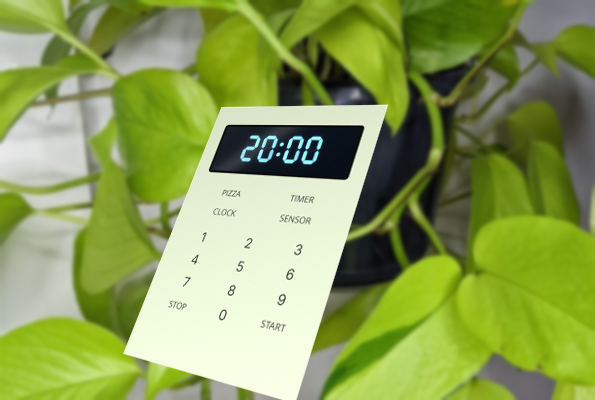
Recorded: 20 h 00 min
